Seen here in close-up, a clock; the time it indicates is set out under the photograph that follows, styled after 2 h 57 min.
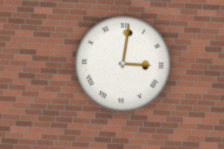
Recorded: 3 h 01 min
